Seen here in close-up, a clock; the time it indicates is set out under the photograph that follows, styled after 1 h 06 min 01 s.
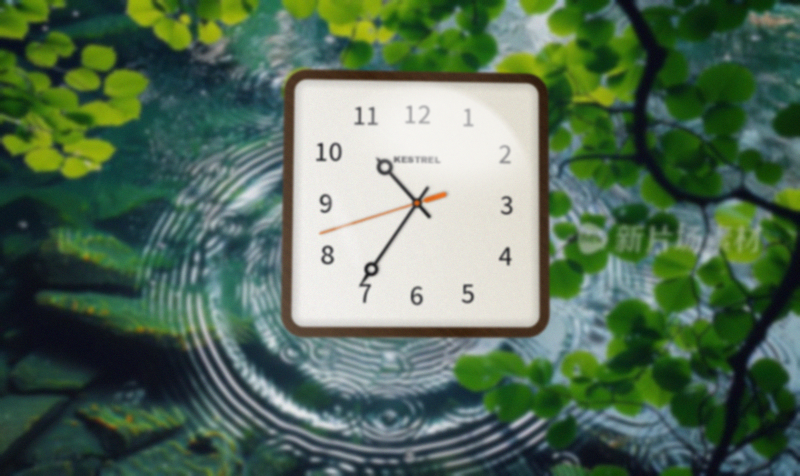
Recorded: 10 h 35 min 42 s
